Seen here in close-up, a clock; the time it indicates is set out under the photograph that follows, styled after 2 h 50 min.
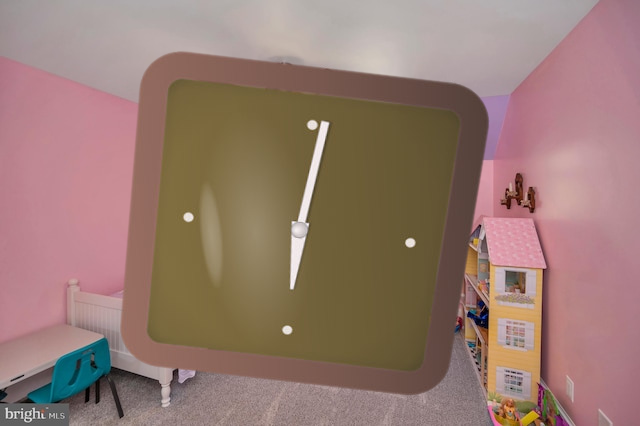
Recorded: 6 h 01 min
